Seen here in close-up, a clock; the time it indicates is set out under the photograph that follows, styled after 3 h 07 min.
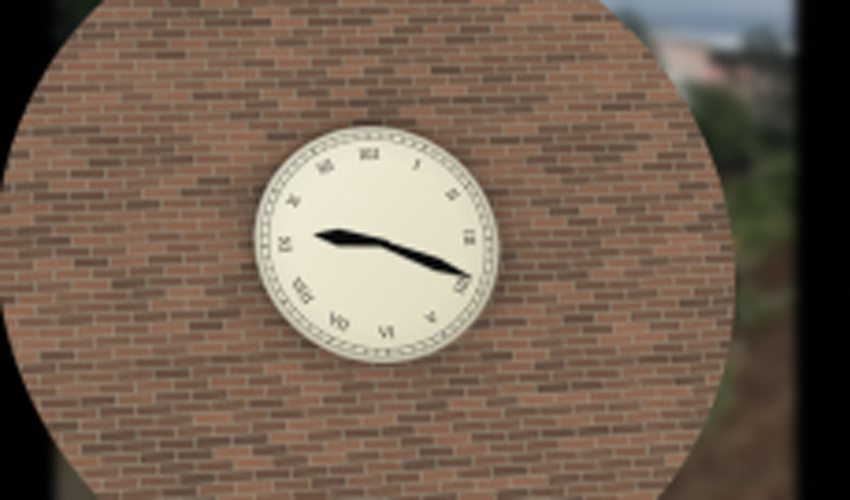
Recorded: 9 h 19 min
